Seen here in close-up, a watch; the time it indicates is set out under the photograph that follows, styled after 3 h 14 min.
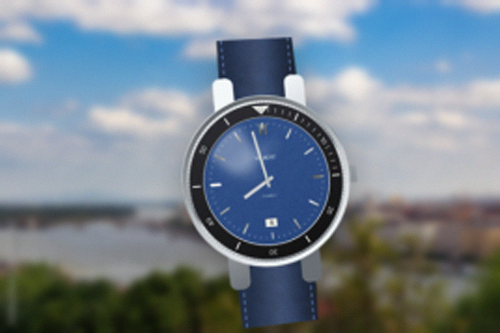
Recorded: 7 h 58 min
